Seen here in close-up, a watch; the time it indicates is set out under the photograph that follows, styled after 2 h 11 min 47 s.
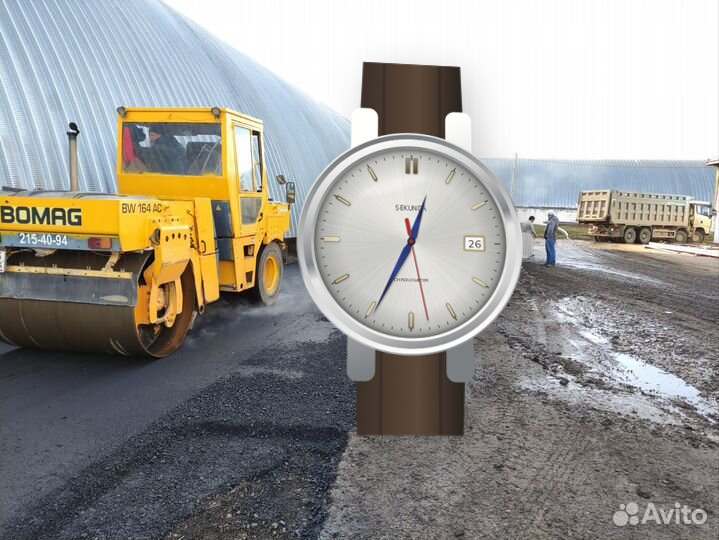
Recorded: 12 h 34 min 28 s
